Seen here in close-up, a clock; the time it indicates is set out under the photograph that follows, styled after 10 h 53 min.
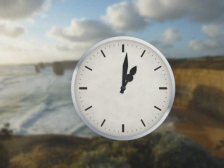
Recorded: 1 h 01 min
